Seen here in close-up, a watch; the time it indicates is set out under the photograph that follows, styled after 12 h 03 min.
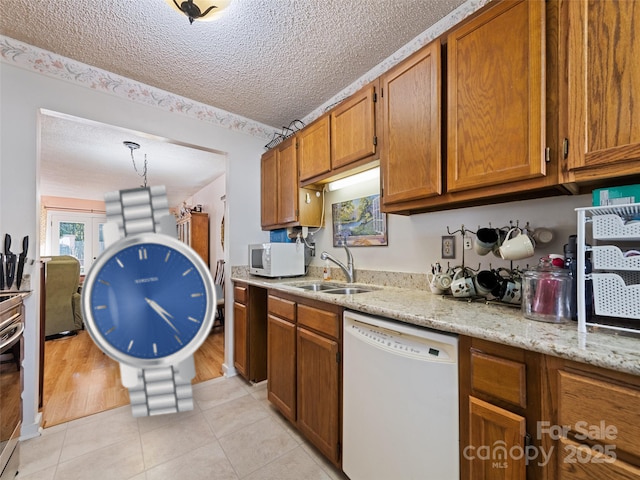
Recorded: 4 h 24 min
